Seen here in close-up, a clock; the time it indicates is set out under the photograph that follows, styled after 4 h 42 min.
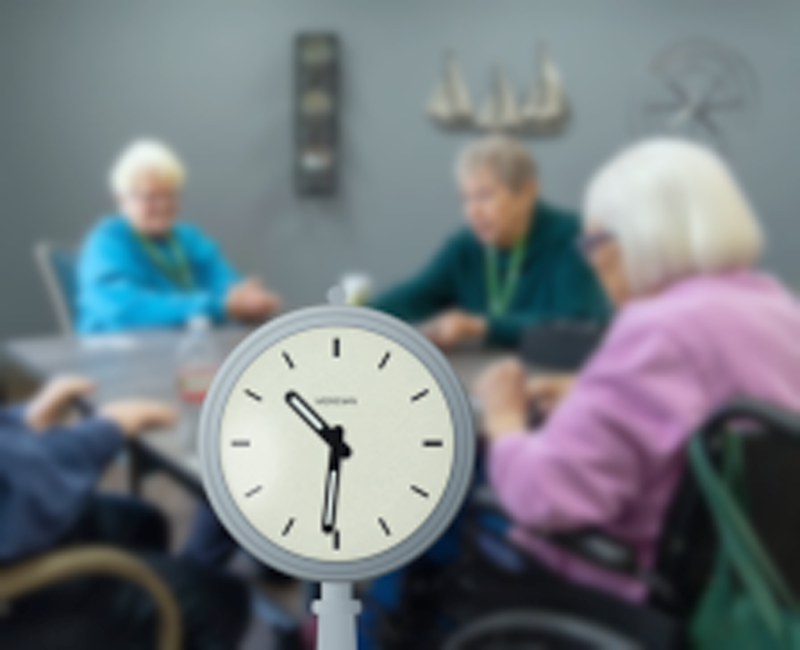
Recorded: 10 h 31 min
